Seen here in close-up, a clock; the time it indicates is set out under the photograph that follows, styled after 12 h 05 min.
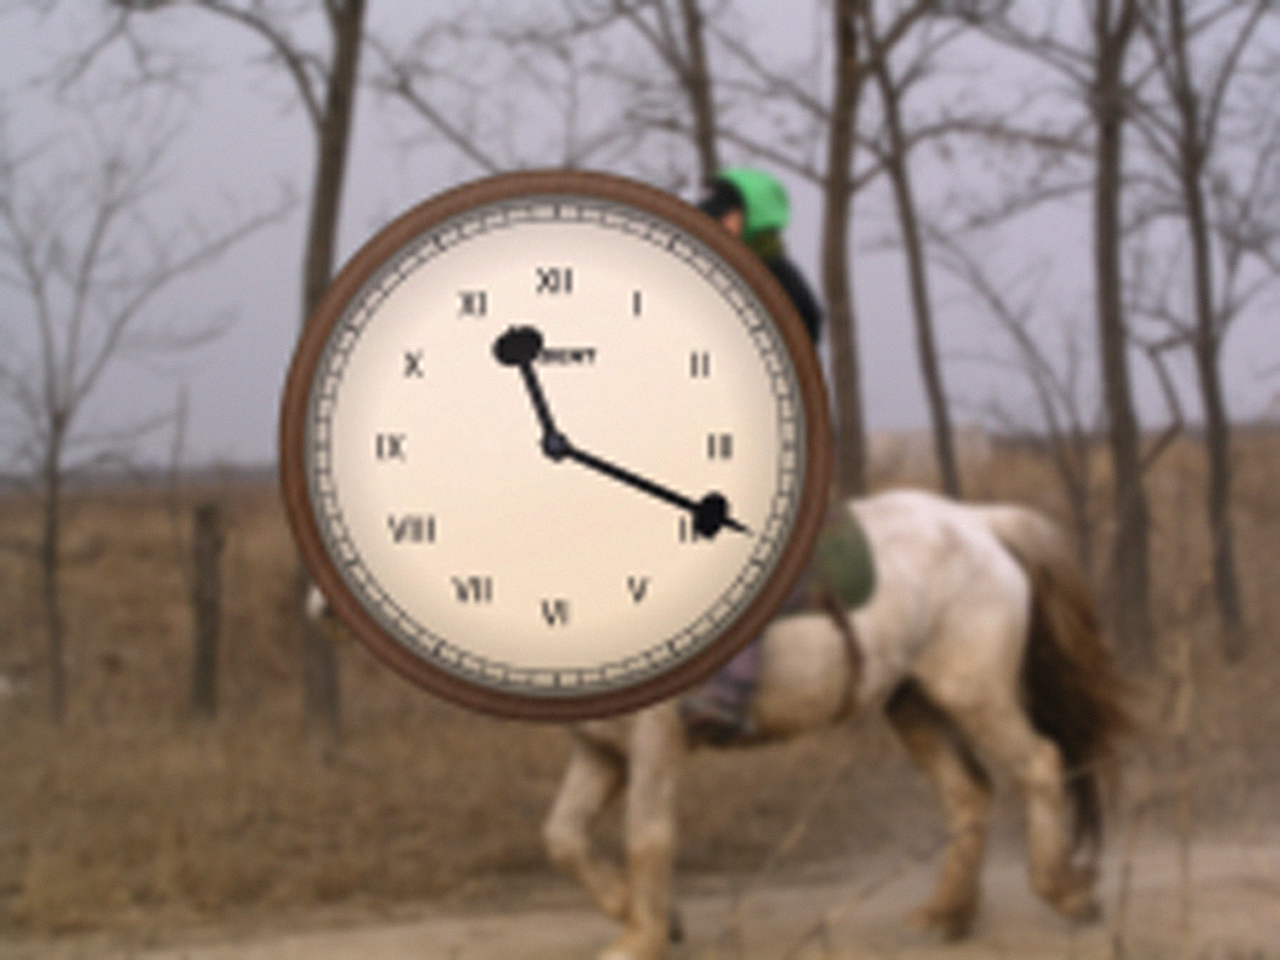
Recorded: 11 h 19 min
